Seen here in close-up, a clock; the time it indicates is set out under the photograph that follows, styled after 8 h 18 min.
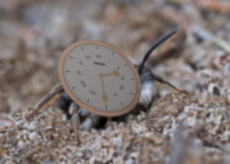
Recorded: 2 h 30 min
